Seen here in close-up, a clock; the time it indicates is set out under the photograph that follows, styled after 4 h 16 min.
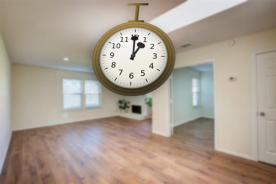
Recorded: 1 h 00 min
